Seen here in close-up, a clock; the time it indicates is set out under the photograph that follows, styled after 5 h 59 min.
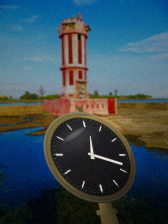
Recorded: 12 h 18 min
